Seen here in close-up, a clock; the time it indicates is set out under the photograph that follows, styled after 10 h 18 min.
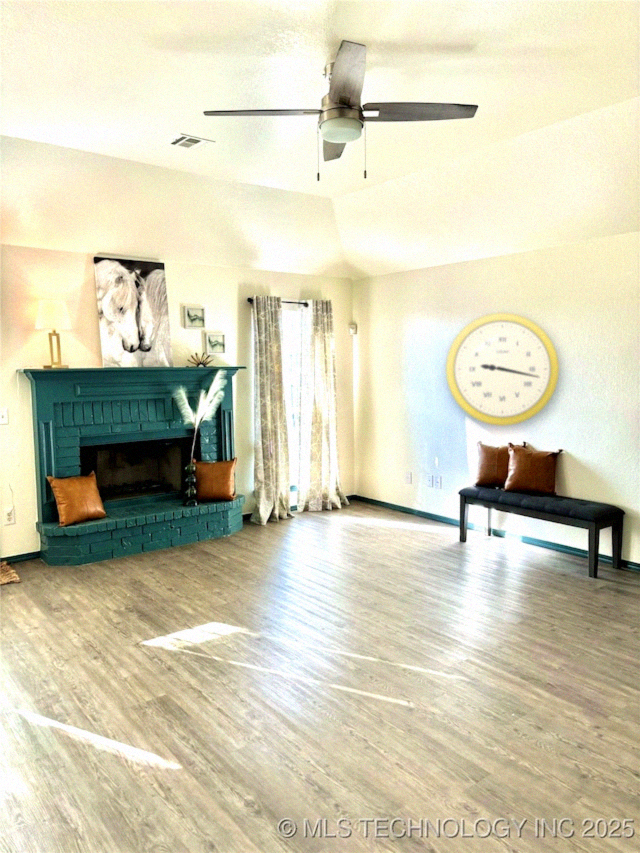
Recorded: 9 h 17 min
